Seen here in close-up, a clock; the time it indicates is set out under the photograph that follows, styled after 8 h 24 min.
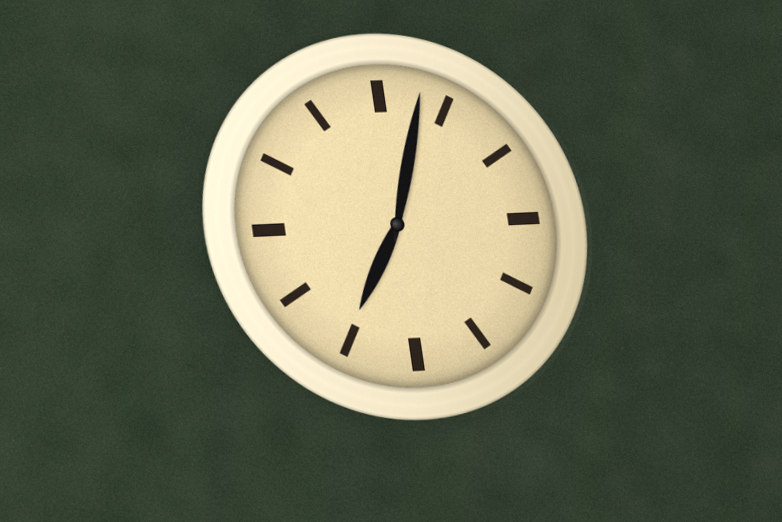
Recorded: 7 h 03 min
